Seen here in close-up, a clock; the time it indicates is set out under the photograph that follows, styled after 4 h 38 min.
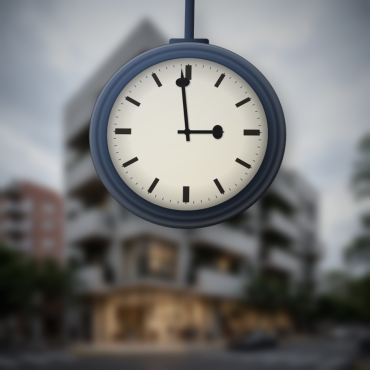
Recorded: 2 h 59 min
